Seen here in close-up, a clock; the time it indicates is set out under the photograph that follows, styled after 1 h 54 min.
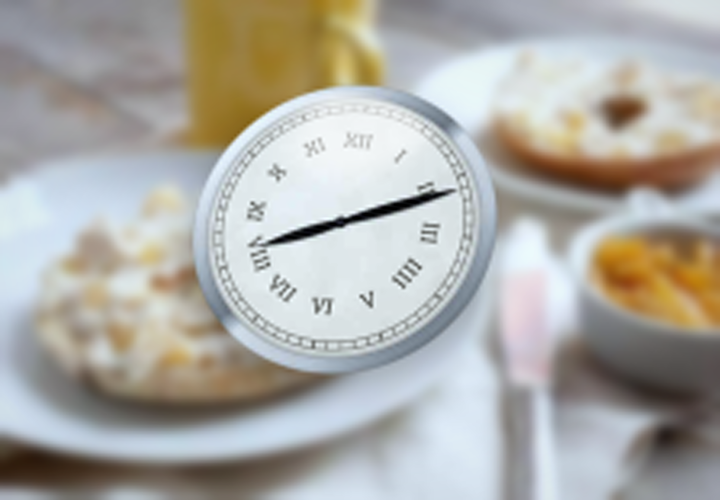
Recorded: 8 h 11 min
